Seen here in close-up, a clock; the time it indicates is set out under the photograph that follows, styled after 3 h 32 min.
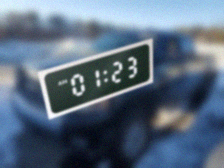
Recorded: 1 h 23 min
